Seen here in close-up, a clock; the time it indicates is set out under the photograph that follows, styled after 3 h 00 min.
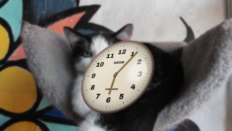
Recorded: 6 h 06 min
